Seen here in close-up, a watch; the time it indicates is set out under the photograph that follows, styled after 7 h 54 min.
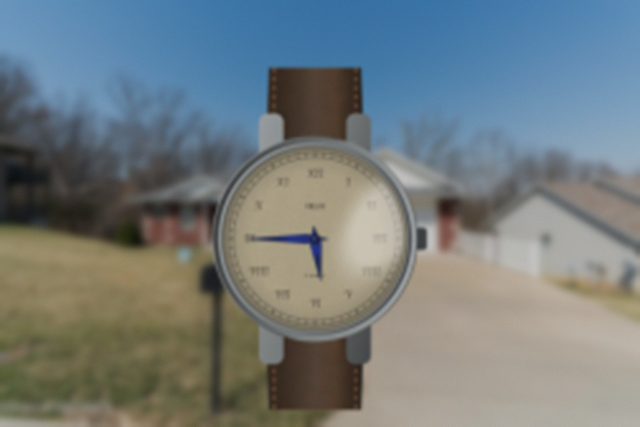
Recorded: 5 h 45 min
